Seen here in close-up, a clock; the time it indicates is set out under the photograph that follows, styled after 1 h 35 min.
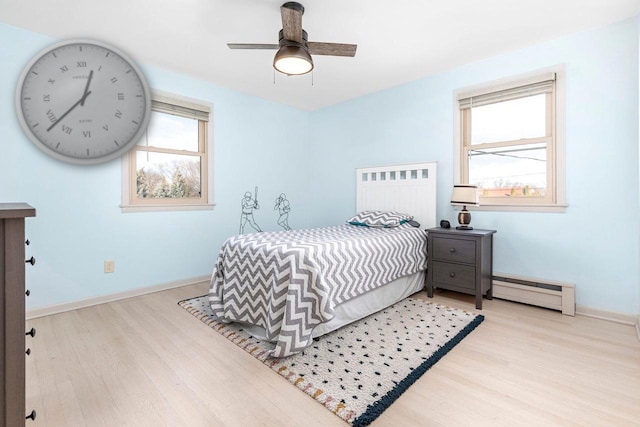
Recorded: 12 h 38 min
